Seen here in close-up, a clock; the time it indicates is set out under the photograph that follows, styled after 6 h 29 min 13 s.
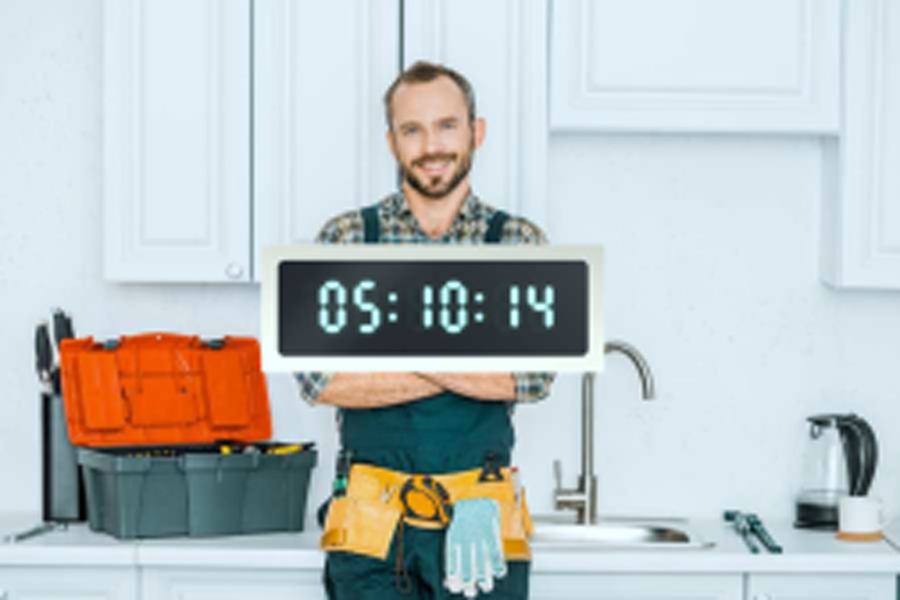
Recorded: 5 h 10 min 14 s
